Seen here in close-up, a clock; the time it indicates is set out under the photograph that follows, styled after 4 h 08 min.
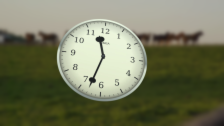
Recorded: 11 h 33 min
